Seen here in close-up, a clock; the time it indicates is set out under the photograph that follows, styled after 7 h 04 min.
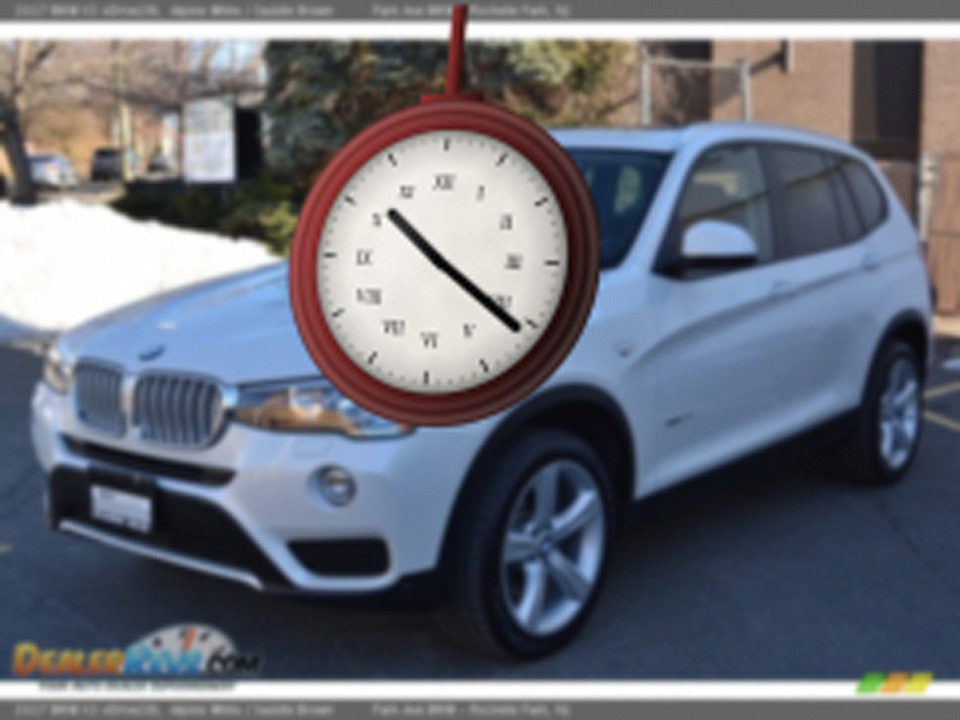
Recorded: 10 h 21 min
